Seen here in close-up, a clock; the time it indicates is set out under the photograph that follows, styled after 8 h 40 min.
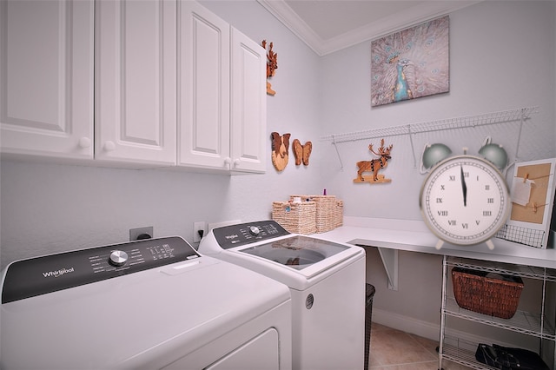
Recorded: 11 h 59 min
